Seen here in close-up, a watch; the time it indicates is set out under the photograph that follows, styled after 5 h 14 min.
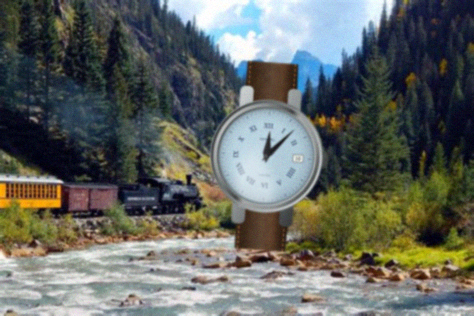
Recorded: 12 h 07 min
